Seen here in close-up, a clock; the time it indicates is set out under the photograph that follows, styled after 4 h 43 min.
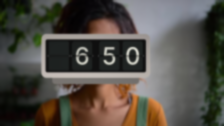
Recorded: 6 h 50 min
